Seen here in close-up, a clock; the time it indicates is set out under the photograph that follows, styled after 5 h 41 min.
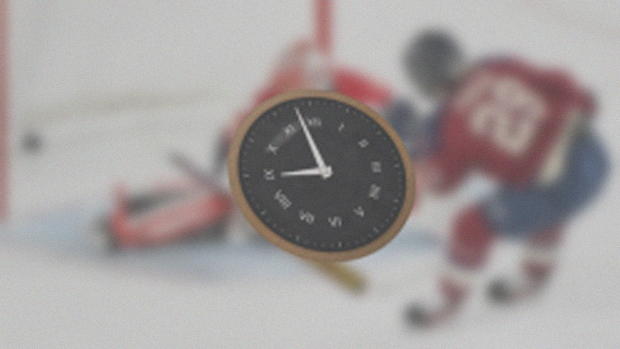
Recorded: 8 h 58 min
